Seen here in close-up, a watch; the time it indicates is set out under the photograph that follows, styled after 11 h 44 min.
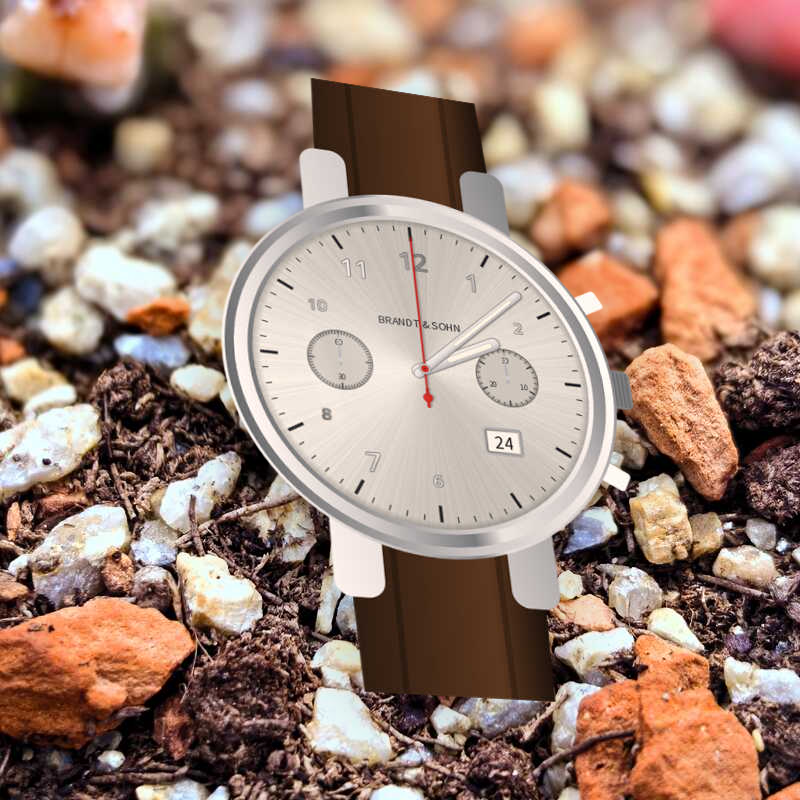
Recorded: 2 h 08 min
